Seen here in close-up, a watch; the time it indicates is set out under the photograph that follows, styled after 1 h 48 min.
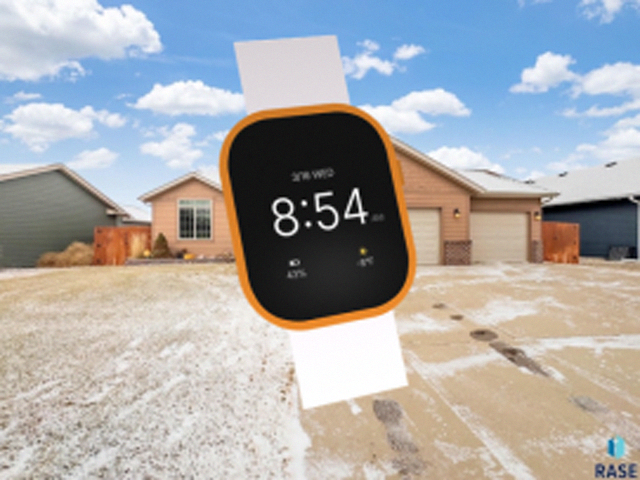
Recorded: 8 h 54 min
